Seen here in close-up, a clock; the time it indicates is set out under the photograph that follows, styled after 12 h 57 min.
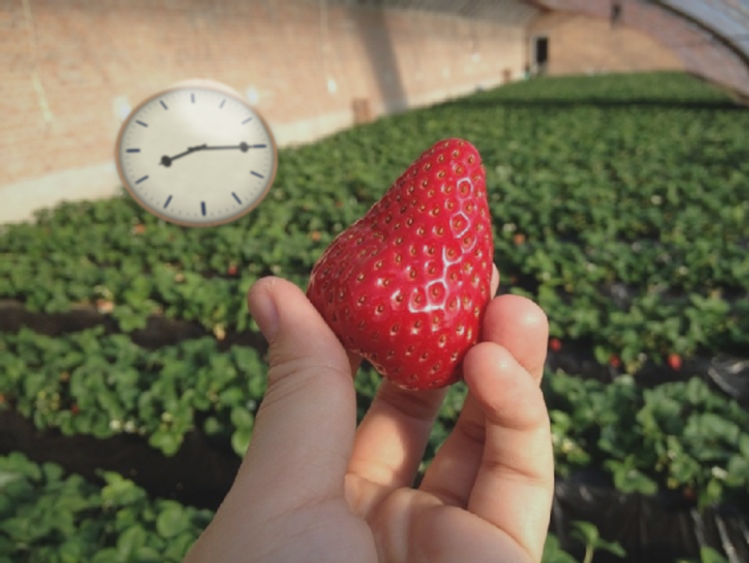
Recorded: 8 h 15 min
